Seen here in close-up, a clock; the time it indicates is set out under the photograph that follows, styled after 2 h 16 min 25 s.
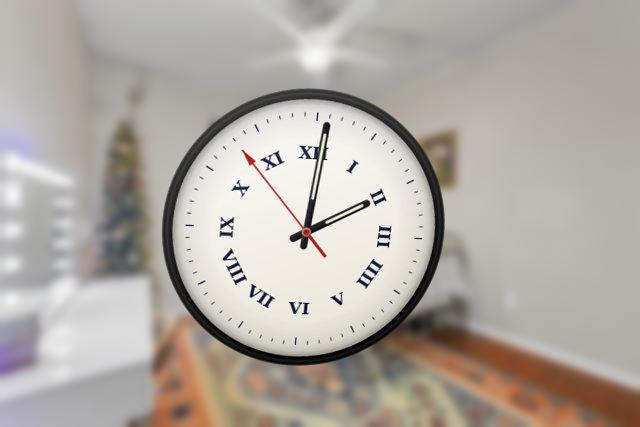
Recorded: 2 h 00 min 53 s
